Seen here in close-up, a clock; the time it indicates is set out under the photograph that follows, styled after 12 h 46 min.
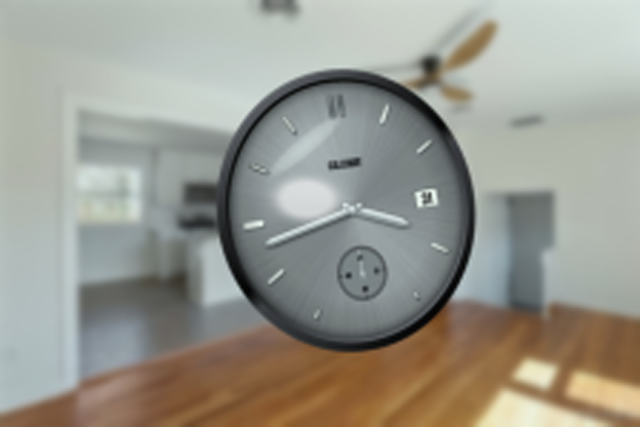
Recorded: 3 h 43 min
